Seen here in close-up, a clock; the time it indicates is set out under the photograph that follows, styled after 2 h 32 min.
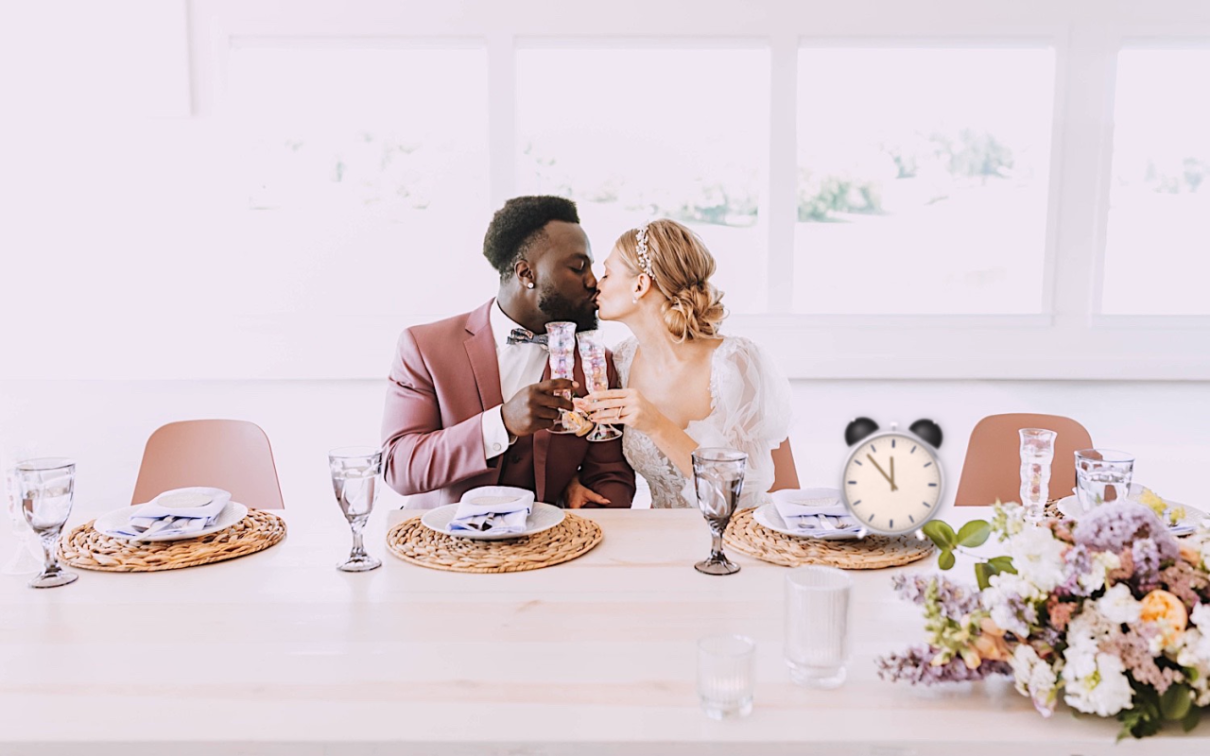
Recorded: 11 h 53 min
